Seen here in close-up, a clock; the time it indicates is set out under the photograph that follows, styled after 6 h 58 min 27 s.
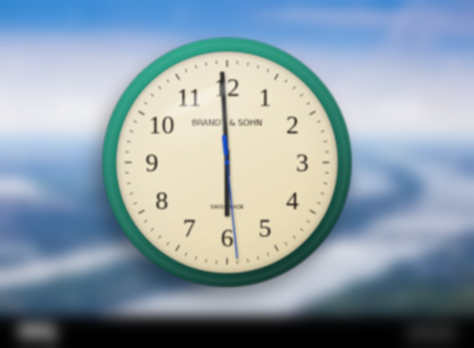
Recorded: 5 h 59 min 29 s
